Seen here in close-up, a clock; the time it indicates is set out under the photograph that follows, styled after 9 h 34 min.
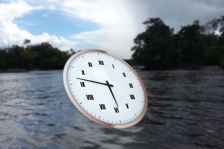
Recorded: 5 h 47 min
